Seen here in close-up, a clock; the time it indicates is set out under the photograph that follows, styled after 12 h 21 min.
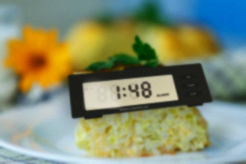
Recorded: 1 h 48 min
